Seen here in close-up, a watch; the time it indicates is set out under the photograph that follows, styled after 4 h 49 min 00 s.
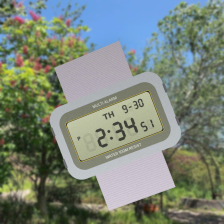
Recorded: 2 h 34 min 51 s
